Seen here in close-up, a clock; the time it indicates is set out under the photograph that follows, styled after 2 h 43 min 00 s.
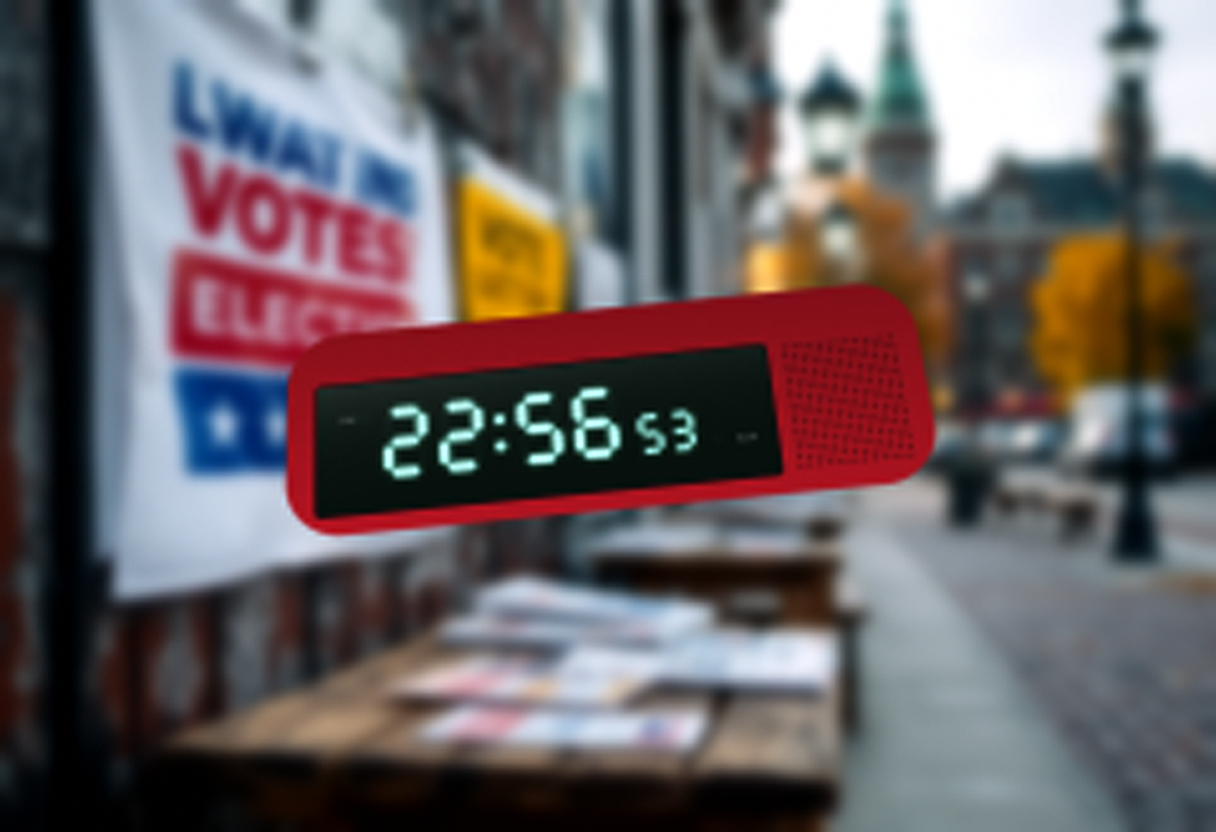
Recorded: 22 h 56 min 53 s
